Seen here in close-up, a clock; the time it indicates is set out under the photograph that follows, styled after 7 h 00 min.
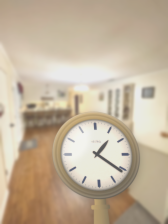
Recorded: 1 h 21 min
